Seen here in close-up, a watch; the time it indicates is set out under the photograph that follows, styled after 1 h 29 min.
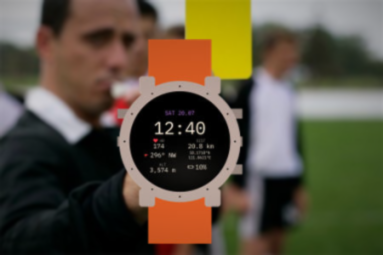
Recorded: 12 h 40 min
